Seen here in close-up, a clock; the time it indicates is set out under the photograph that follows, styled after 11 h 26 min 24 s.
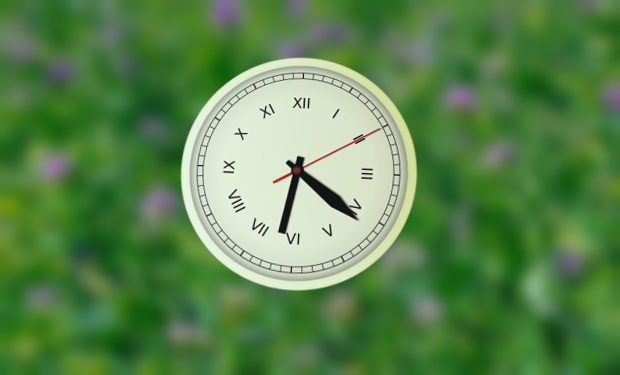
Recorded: 6 h 21 min 10 s
